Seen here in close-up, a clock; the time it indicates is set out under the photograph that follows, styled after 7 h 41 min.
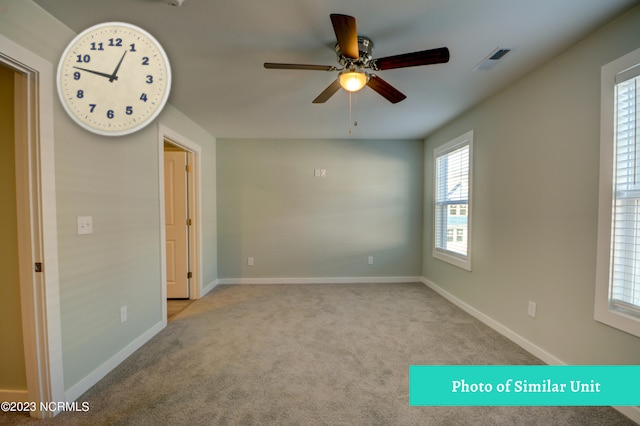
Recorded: 12 h 47 min
